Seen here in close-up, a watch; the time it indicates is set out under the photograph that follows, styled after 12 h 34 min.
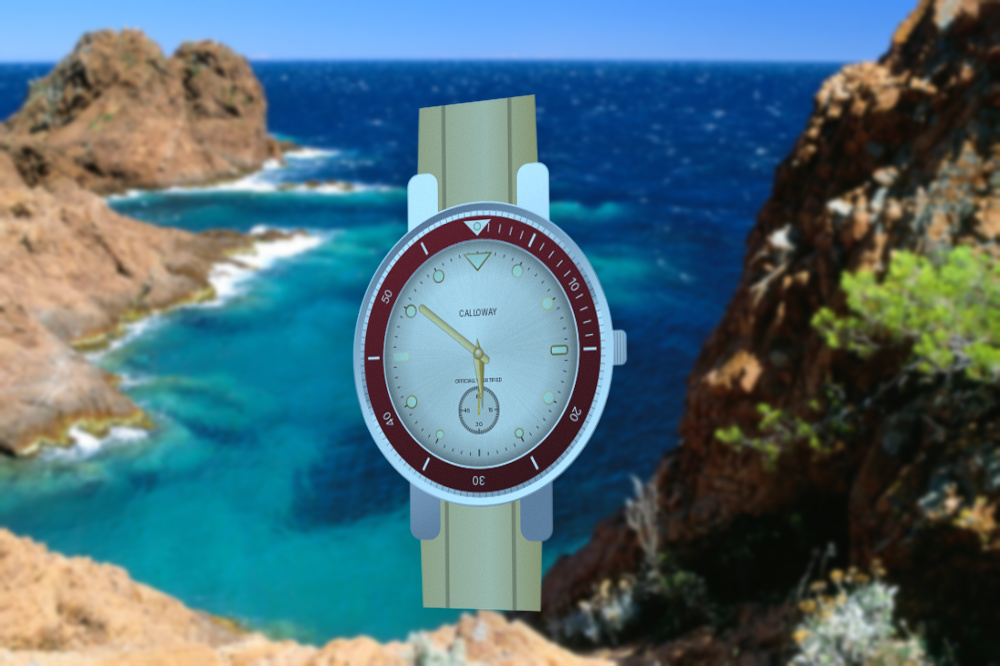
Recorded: 5 h 51 min
